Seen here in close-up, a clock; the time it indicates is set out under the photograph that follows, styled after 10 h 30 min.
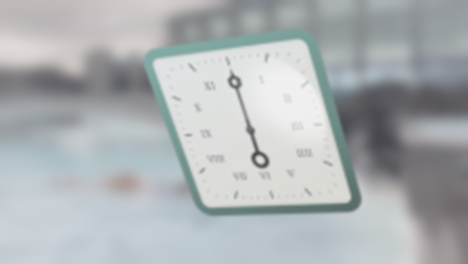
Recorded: 6 h 00 min
